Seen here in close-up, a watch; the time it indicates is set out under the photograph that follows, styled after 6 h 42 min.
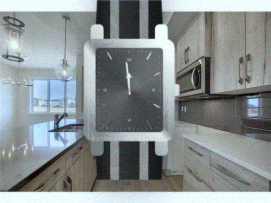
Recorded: 11 h 59 min
